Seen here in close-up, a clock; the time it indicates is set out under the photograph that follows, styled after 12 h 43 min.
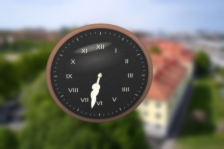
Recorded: 6 h 32 min
